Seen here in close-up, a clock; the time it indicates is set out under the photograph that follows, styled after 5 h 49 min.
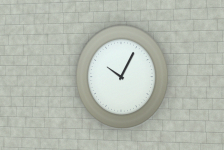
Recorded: 10 h 05 min
